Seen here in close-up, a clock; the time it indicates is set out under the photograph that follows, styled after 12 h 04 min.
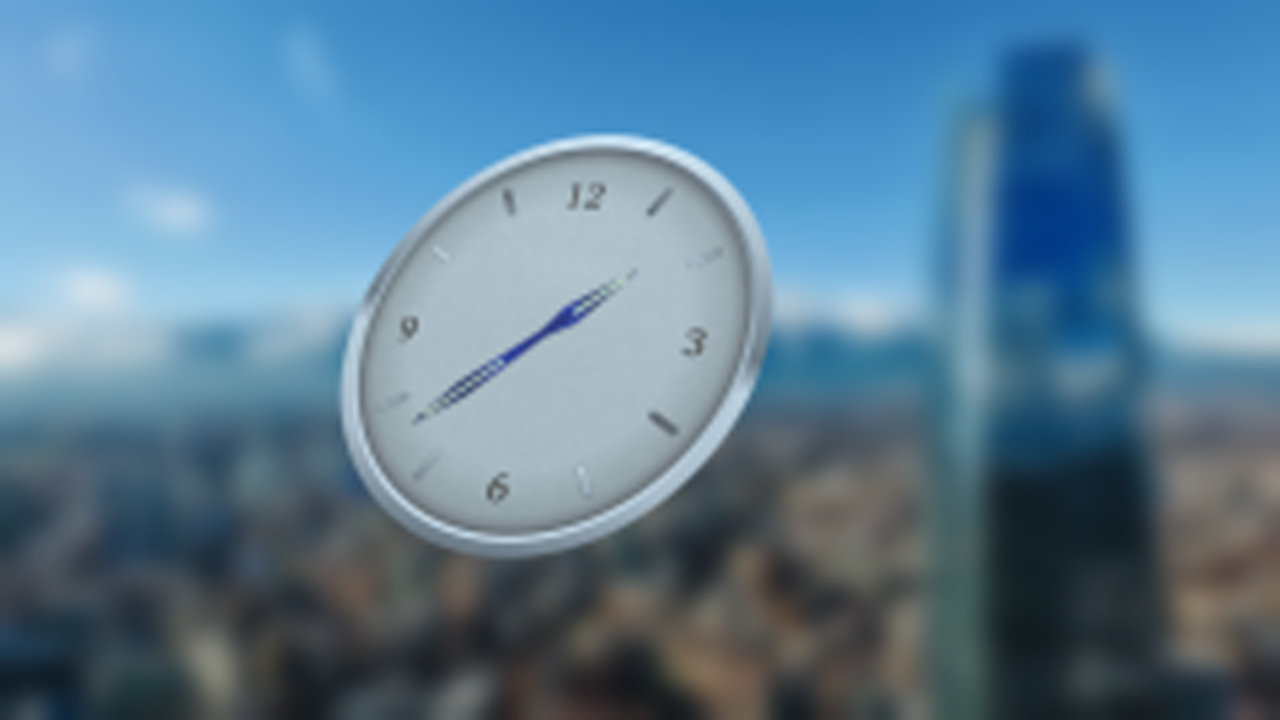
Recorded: 1 h 38 min
